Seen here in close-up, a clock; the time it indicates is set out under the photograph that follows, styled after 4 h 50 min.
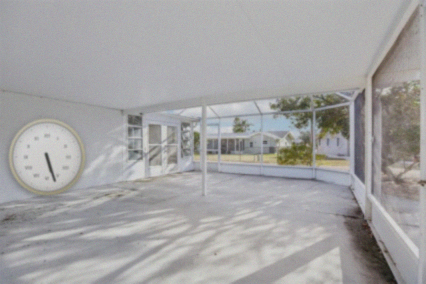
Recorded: 5 h 27 min
